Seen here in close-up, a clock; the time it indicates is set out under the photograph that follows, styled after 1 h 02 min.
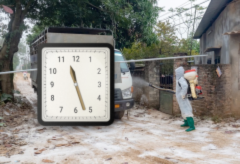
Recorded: 11 h 27 min
